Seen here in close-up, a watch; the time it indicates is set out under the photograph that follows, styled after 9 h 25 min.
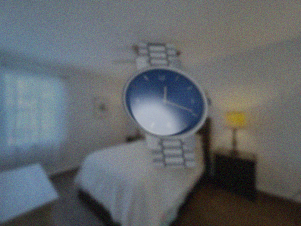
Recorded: 12 h 19 min
